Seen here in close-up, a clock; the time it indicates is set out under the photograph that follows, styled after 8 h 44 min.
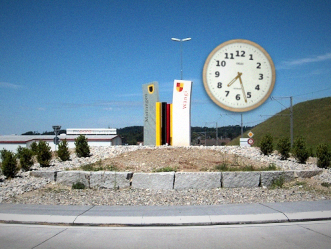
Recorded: 7 h 27 min
